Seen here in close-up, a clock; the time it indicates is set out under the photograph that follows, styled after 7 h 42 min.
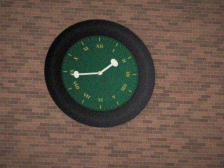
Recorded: 1 h 44 min
